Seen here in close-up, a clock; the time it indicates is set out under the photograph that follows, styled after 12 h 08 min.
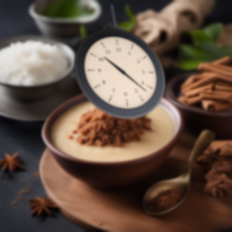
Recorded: 10 h 22 min
